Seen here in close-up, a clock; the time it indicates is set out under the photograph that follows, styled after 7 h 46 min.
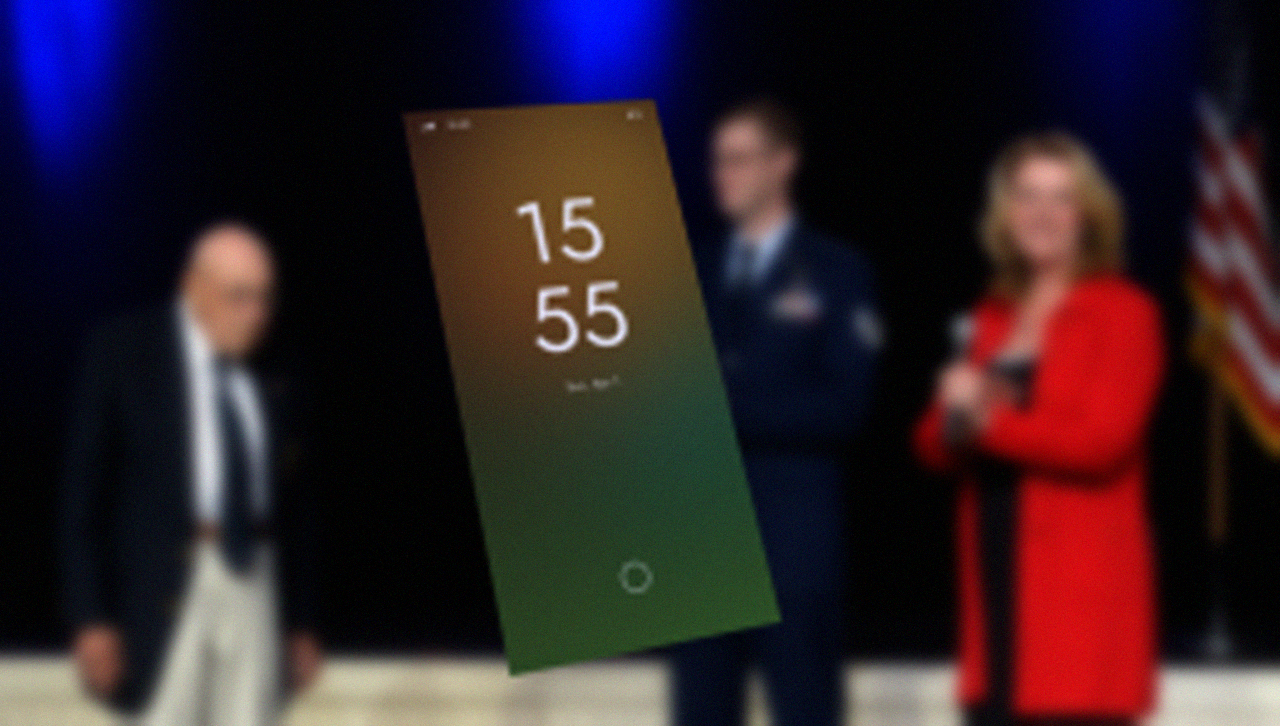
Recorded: 15 h 55 min
